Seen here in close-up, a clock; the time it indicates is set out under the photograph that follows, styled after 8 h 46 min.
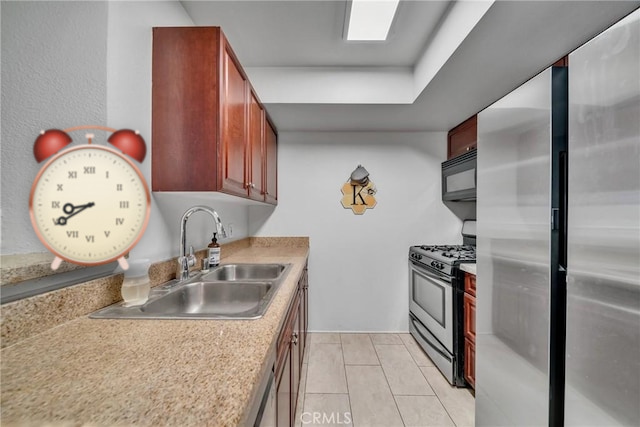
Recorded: 8 h 40 min
